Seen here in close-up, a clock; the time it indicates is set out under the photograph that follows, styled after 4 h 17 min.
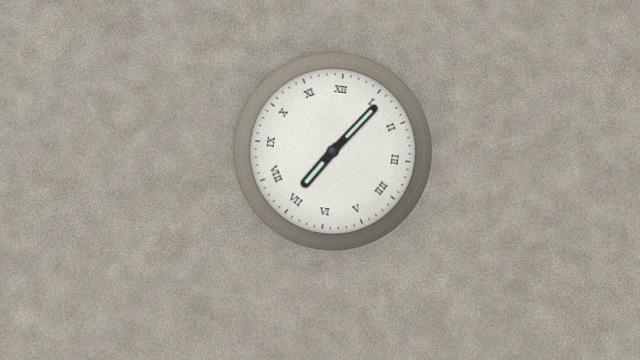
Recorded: 7 h 06 min
